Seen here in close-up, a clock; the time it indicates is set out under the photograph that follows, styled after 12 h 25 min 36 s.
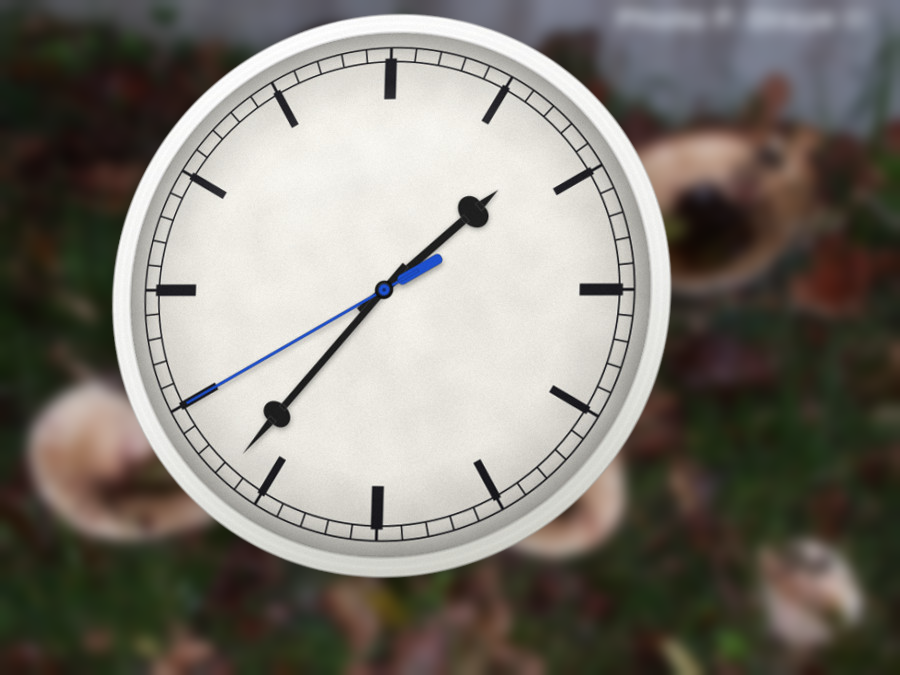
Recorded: 1 h 36 min 40 s
